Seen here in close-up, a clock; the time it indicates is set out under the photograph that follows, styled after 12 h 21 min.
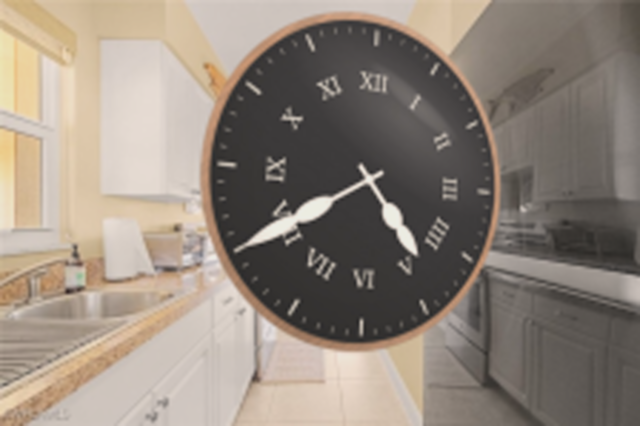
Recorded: 4 h 40 min
